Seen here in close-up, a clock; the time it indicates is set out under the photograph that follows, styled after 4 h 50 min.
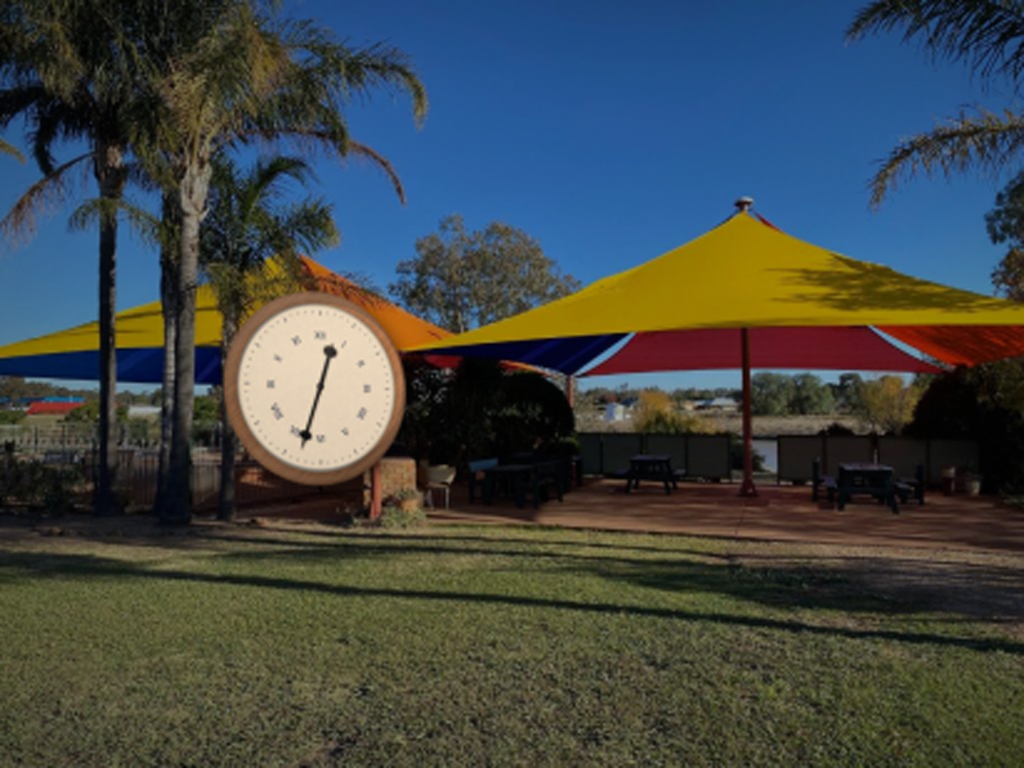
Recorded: 12 h 33 min
